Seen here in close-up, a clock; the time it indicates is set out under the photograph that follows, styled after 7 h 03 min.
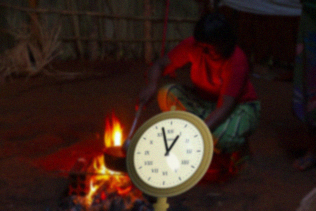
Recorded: 12 h 57 min
